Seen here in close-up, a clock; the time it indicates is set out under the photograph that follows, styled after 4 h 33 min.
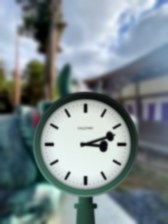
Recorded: 3 h 12 min
